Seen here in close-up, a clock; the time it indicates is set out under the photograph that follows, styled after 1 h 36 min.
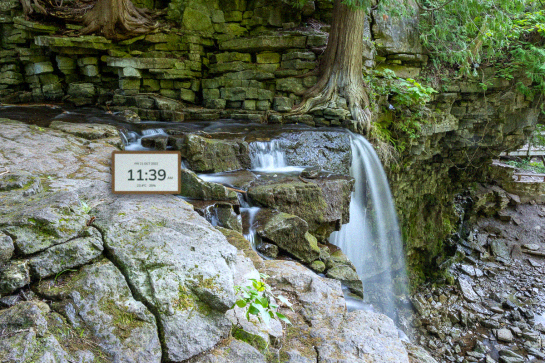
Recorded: 11 h 39 min
